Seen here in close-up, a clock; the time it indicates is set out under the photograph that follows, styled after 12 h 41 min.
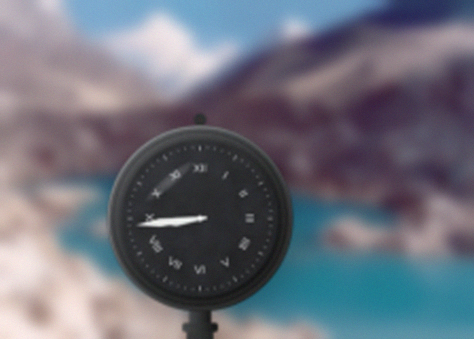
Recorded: 8 h 44 min
